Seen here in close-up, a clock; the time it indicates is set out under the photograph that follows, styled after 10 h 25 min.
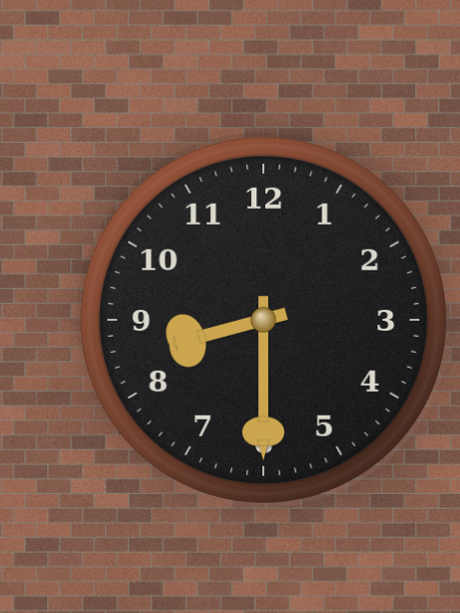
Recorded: 8 h 30 min
